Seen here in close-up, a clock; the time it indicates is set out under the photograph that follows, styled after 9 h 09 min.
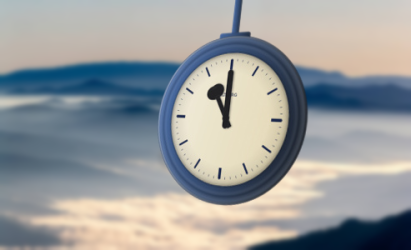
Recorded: 11 h 00 min
